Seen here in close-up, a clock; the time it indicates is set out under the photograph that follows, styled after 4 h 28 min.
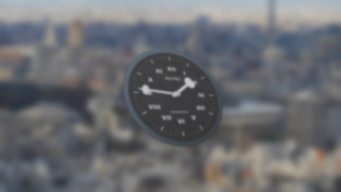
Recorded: 1 h 46 min
